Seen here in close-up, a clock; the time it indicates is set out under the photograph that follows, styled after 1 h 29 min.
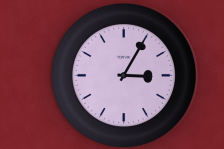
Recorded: 3 h 05 min
